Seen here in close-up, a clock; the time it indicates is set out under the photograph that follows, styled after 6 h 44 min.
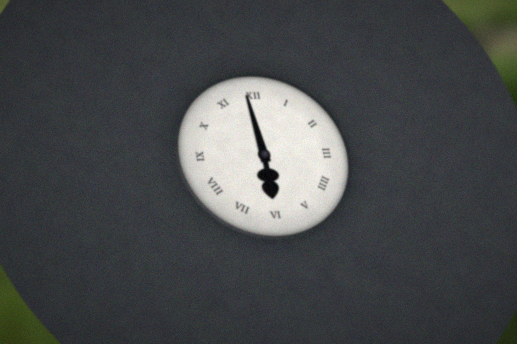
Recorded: 5 h 59 min
